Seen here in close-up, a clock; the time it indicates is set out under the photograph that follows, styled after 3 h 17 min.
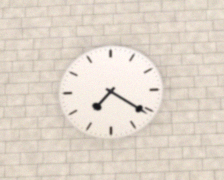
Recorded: 7 h 21 min
